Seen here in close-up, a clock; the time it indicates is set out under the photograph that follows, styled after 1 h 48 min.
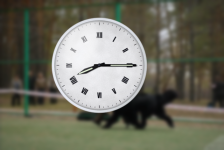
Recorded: 8 h 15 min
